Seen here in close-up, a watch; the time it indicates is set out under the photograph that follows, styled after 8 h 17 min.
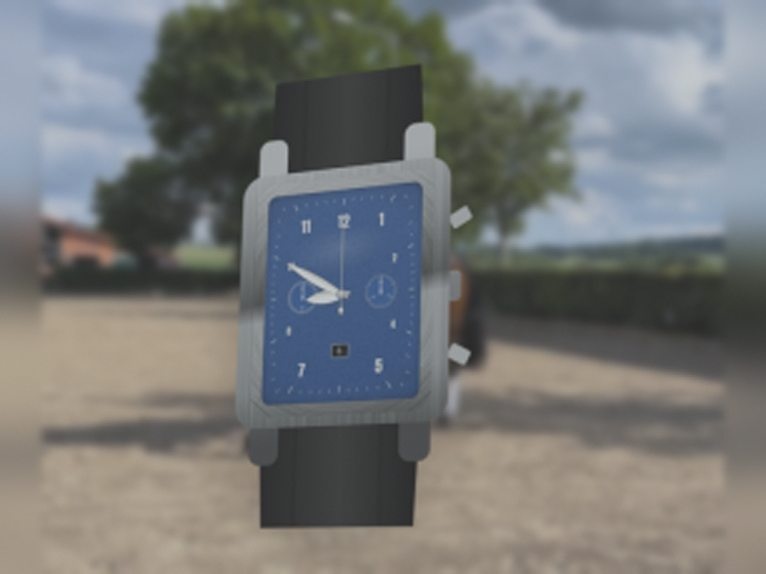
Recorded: 8 h 50 min
